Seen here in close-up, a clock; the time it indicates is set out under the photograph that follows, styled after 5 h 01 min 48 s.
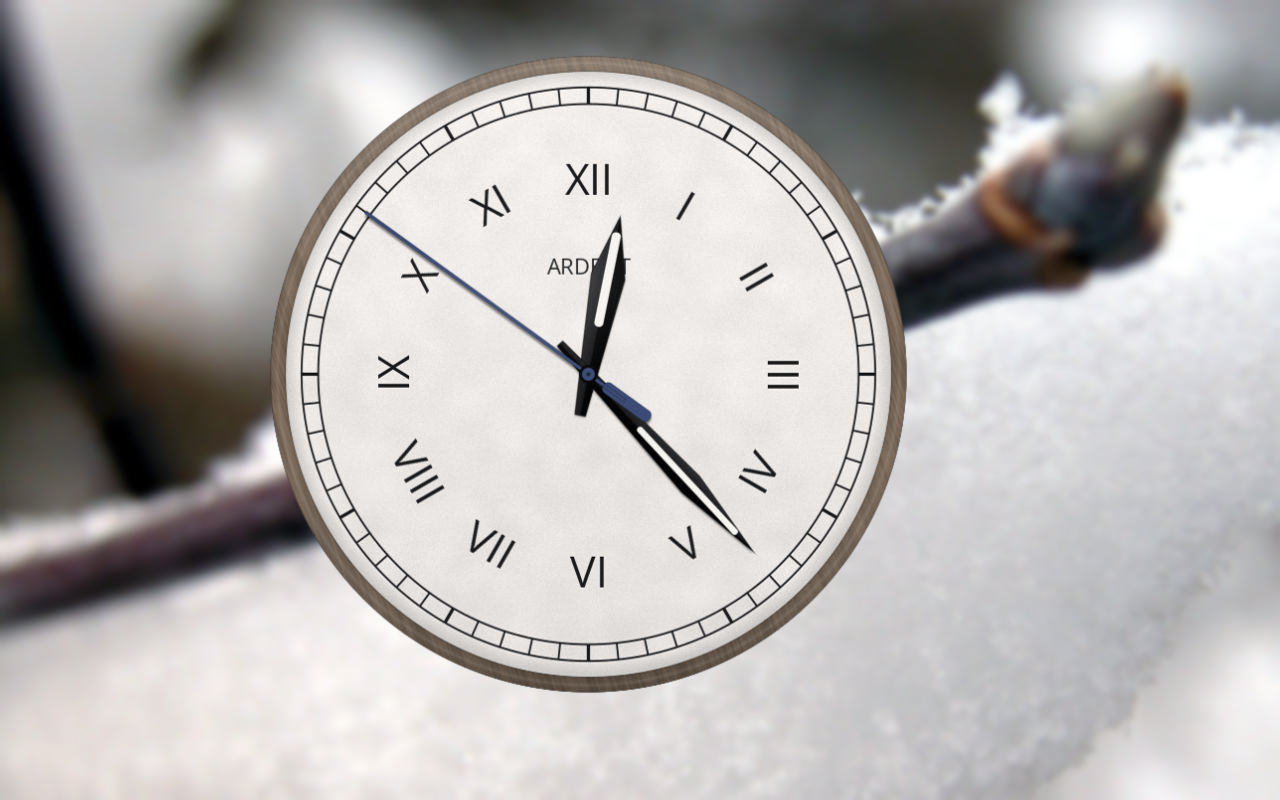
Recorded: 12 h 22 min 51 s
